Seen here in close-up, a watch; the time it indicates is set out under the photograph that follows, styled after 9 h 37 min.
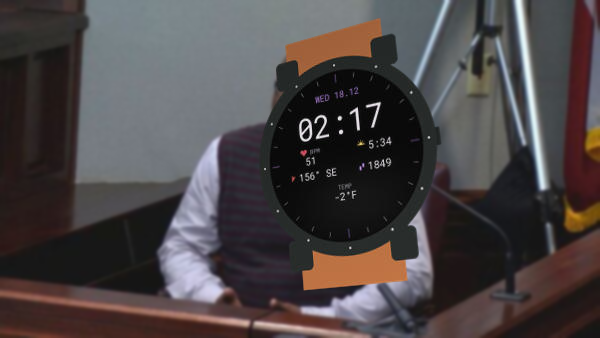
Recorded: 2 h 17 min
